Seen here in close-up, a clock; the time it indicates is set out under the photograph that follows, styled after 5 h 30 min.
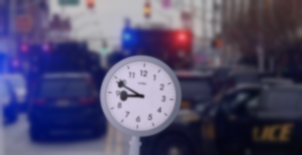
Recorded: 8 h 49 min
